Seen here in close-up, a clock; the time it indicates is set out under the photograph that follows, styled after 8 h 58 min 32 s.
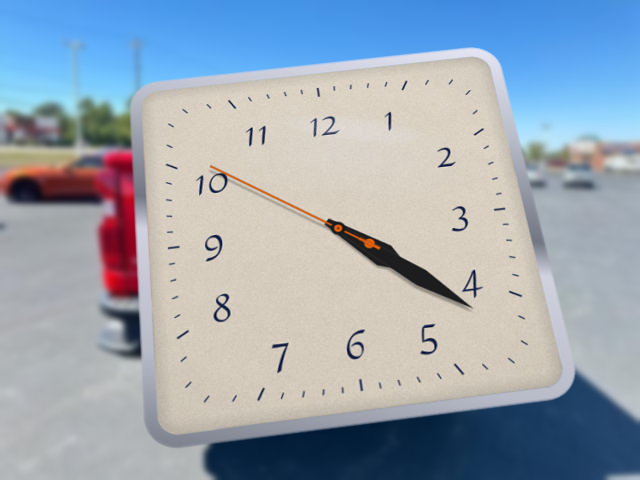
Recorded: 4 h 21 min 51 s
